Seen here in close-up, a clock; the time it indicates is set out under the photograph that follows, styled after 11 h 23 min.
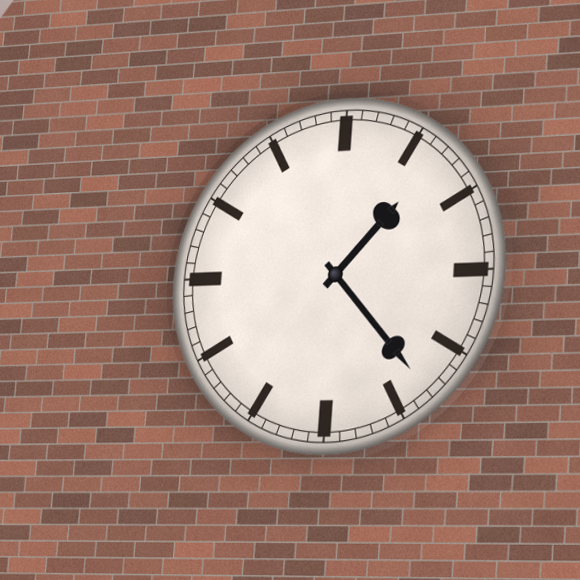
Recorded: 1 h 23 min
